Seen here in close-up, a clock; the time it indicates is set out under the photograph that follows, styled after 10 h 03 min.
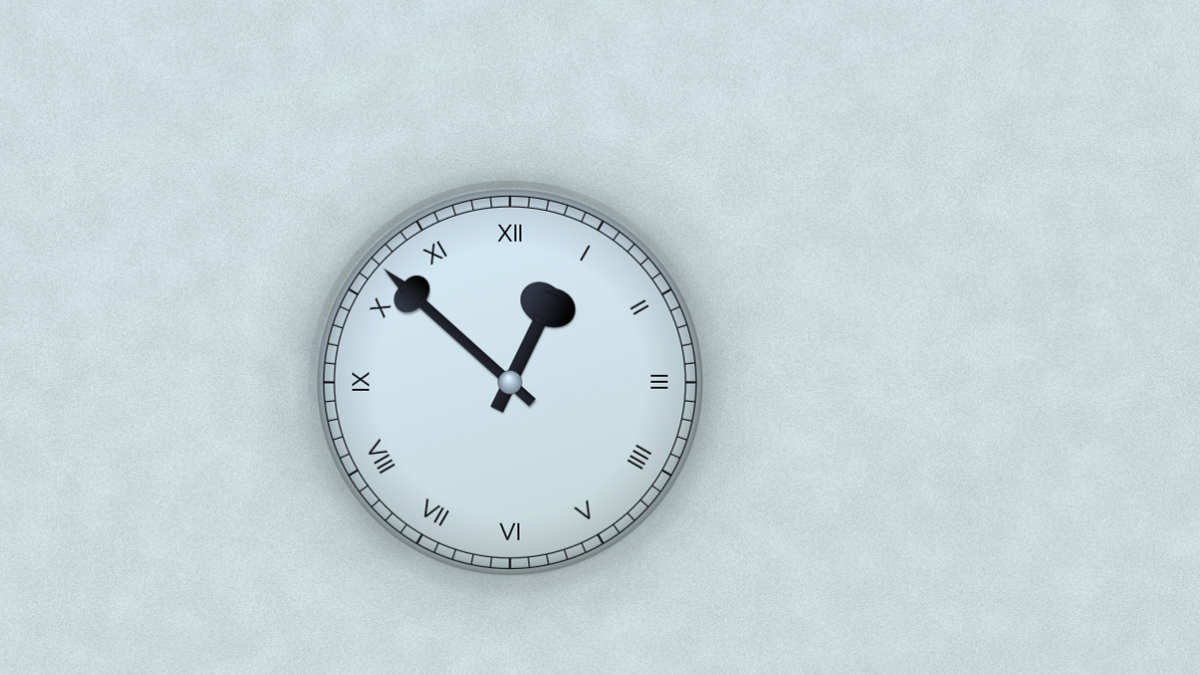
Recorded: 12 h 52 min
